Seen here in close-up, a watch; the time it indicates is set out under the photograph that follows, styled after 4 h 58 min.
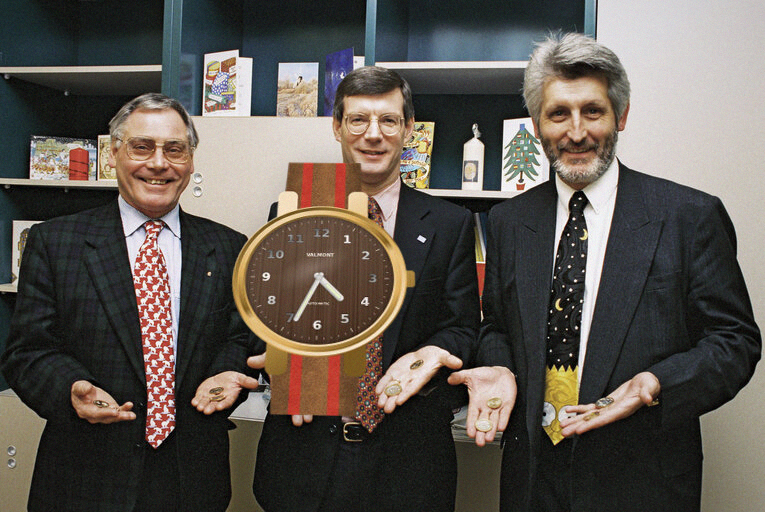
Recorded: 4 h 34 min
